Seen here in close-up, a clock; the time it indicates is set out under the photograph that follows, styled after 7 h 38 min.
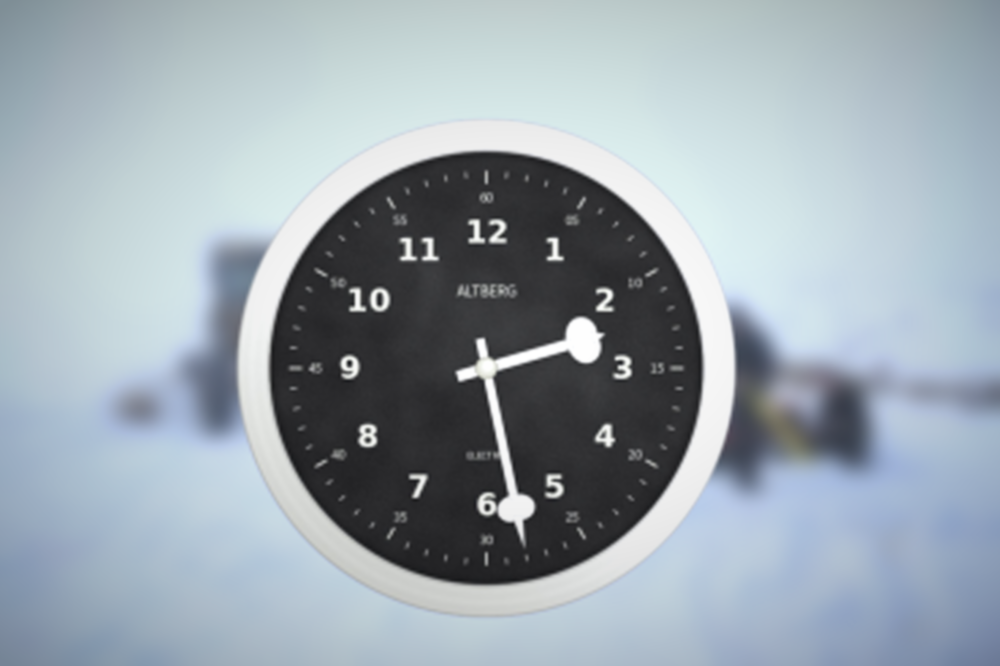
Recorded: 2 h 28 min
